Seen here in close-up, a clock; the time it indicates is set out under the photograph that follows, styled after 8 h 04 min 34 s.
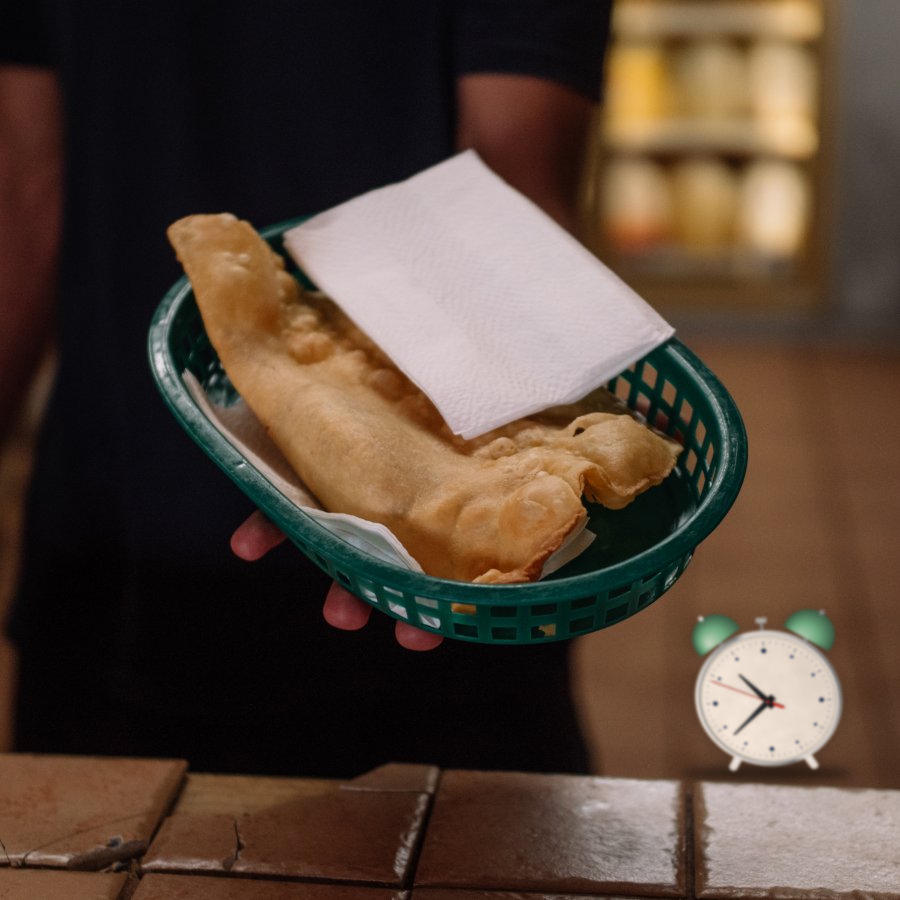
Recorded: 10 h 37 min 49 s
